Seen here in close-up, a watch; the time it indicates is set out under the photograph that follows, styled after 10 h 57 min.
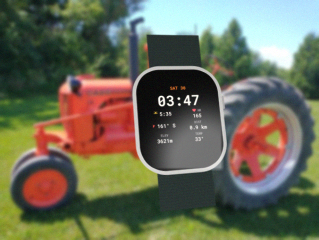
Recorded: 3 h 47 min
